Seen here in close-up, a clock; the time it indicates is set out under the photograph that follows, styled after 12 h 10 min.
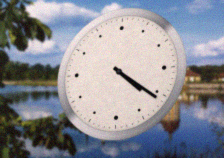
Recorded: 4 h 21 min
